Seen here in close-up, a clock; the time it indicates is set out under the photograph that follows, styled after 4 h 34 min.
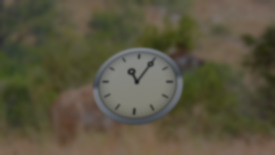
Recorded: 11 h 05 min
